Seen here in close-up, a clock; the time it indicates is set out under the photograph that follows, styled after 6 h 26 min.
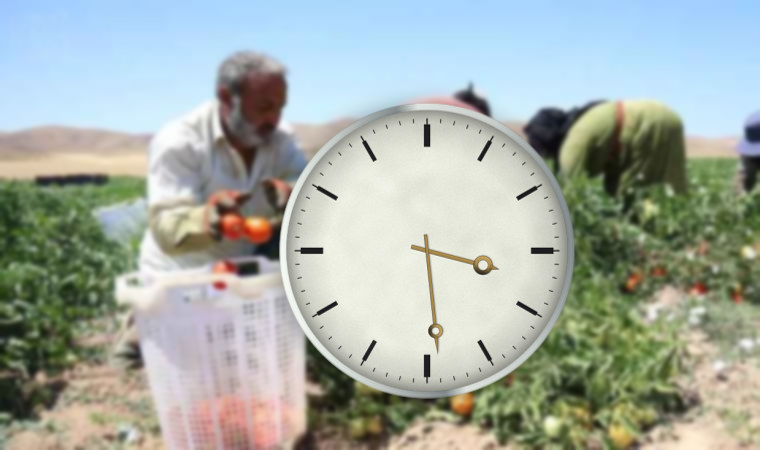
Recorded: 3 h 29 min
